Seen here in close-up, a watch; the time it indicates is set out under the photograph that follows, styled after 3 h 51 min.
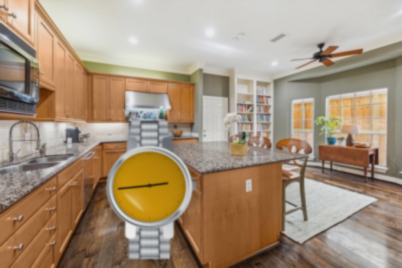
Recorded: 2 h 44 min
